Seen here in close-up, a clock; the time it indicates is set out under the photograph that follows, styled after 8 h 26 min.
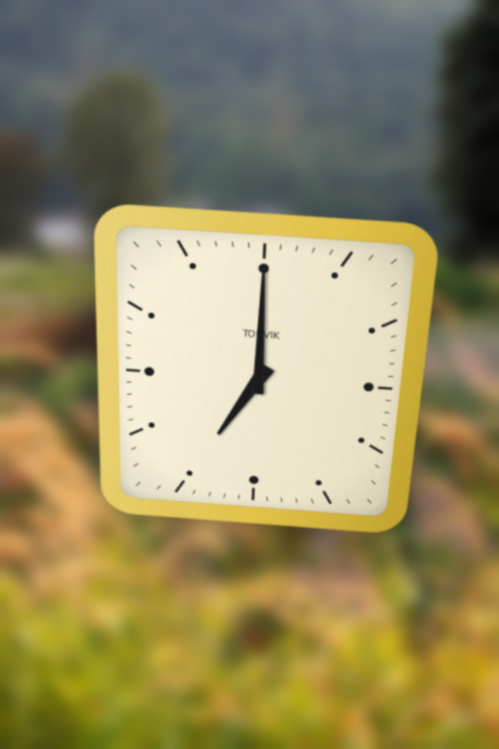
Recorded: 7 h 00 min
